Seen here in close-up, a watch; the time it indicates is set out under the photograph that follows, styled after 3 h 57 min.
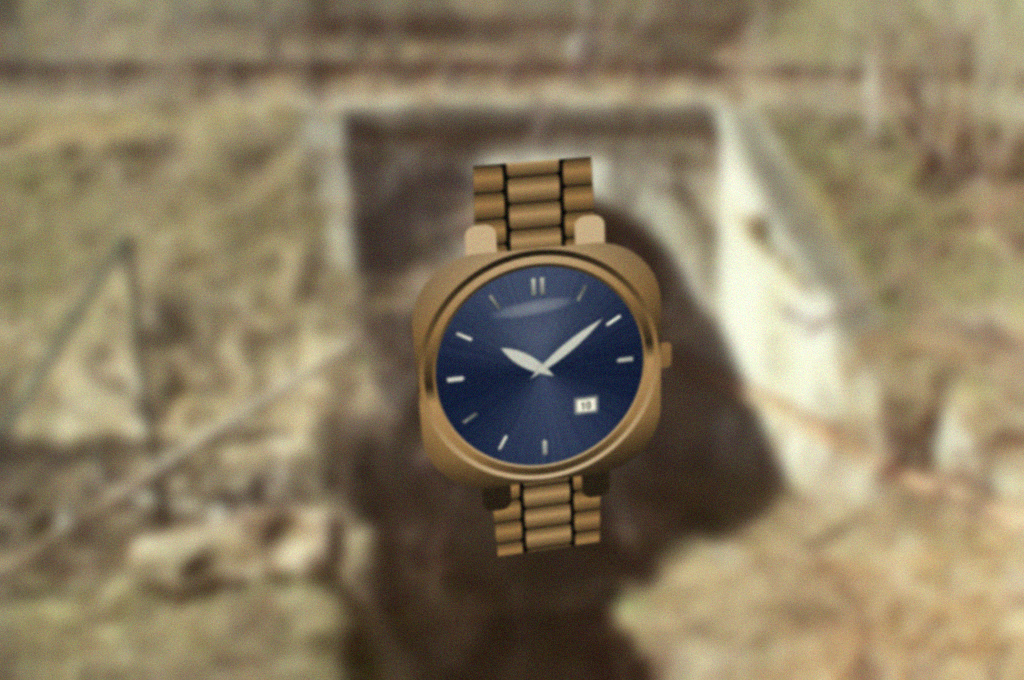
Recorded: 10 h 09 min
